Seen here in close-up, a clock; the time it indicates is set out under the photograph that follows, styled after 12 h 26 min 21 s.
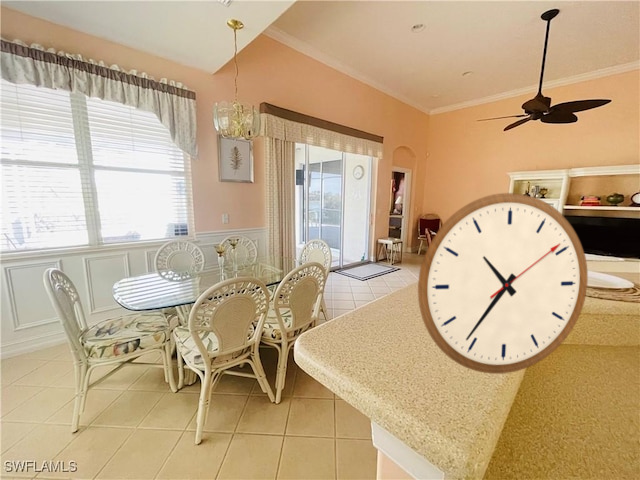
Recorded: 10 h 36 min 09 s
